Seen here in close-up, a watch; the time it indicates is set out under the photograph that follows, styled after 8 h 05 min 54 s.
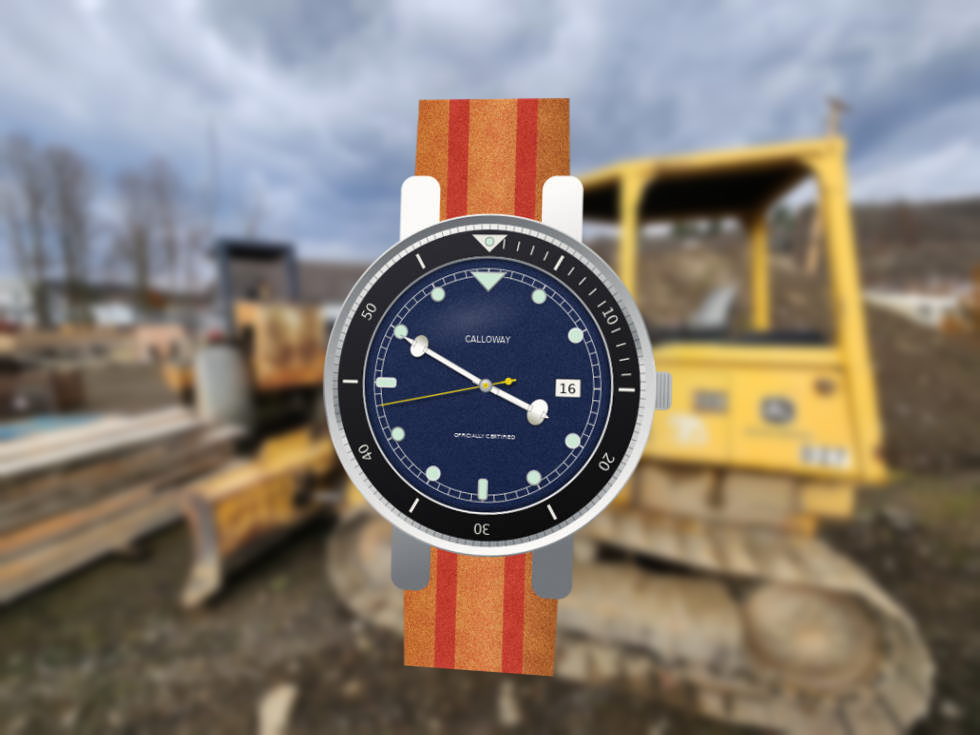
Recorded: 3 h 49 min 43 s
